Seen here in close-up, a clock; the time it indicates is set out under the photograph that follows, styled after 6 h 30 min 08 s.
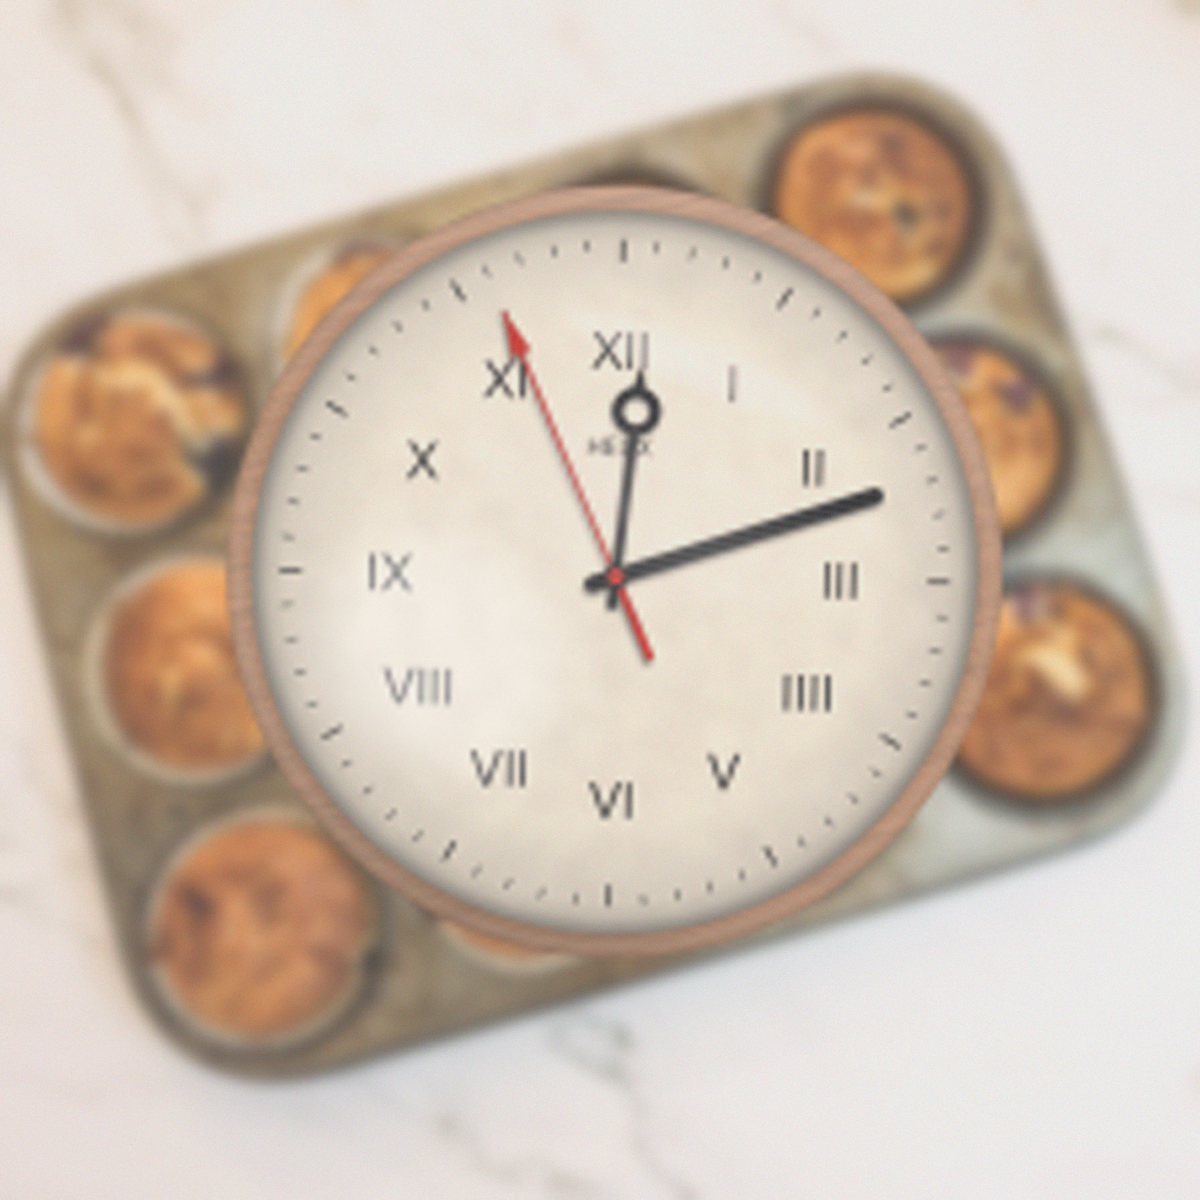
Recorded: 12 h 11 min 56 s
